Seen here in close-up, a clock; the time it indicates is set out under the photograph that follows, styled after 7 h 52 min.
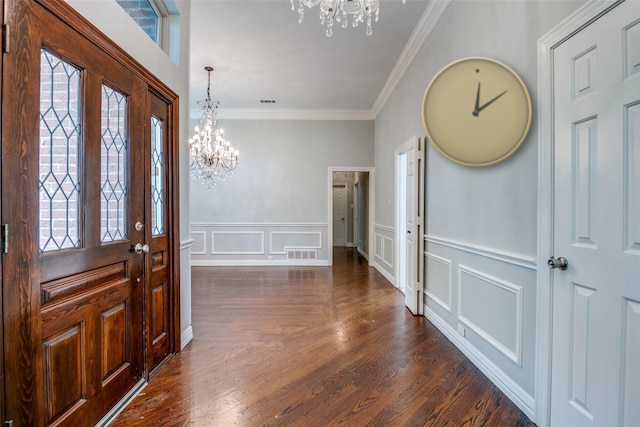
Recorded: 12 h 09 min
